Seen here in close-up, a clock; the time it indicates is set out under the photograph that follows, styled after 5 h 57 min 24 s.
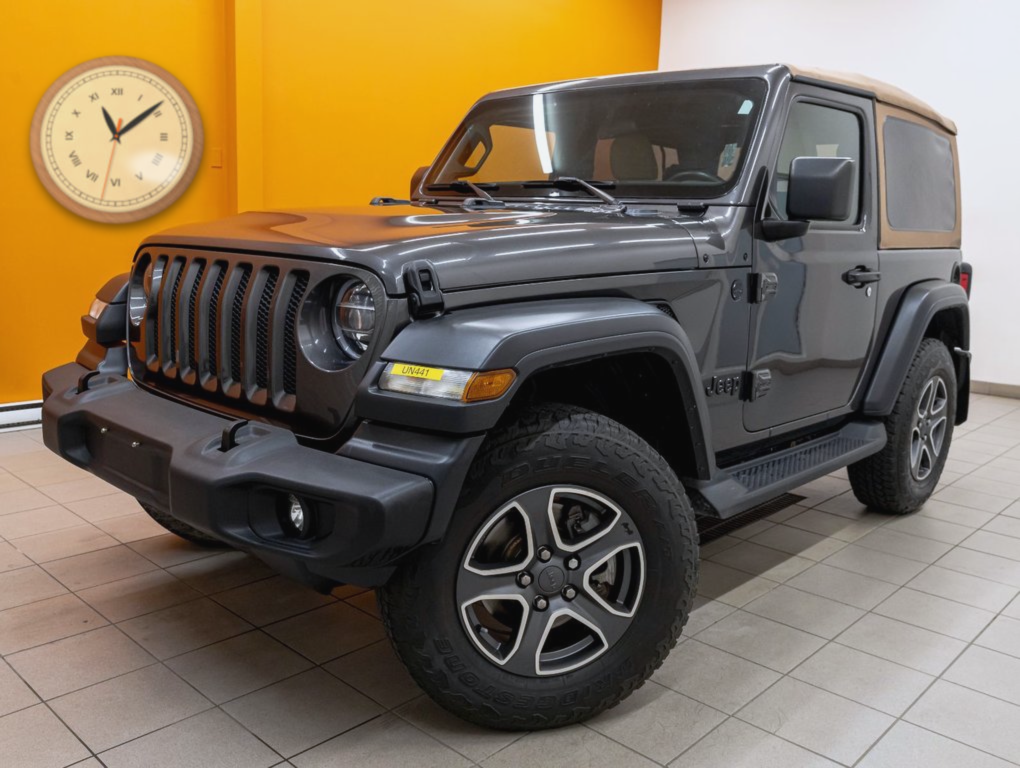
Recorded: 11 h 08 min 32 s
